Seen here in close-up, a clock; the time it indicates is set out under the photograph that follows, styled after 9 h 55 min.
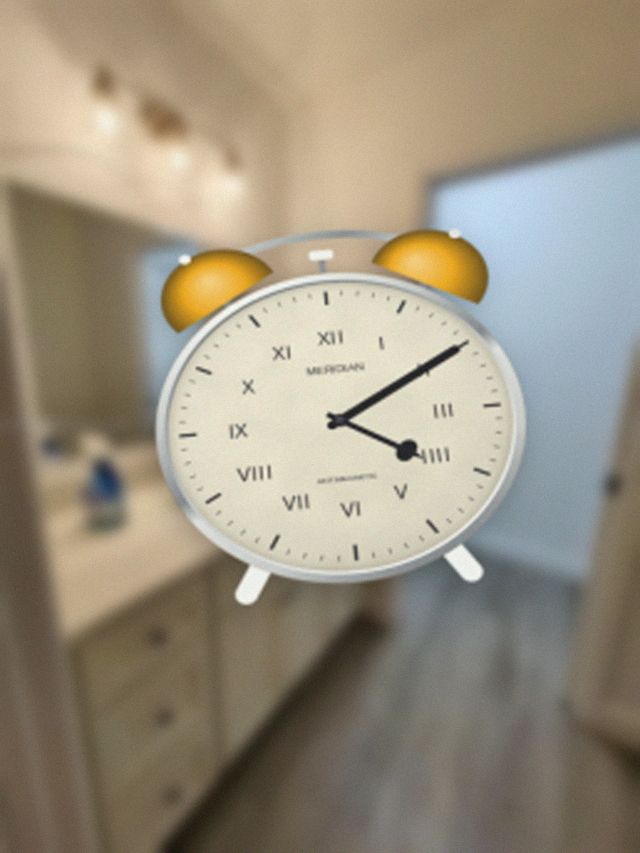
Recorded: 4 h 10 min
